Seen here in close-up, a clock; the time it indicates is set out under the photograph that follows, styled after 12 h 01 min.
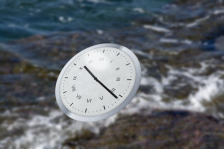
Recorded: 10 h 21 min
